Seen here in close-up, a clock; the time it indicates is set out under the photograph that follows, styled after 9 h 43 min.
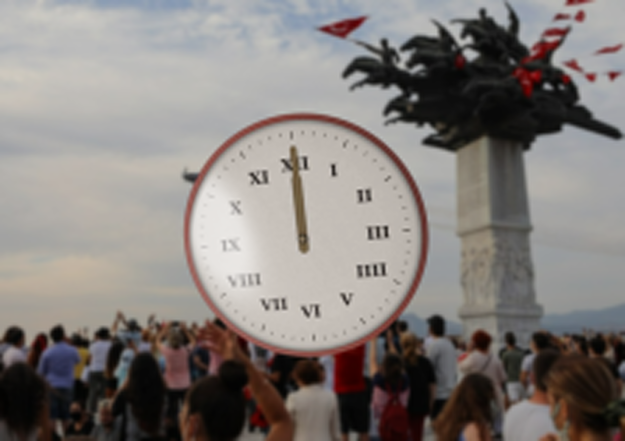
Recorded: 12 h 00 min
